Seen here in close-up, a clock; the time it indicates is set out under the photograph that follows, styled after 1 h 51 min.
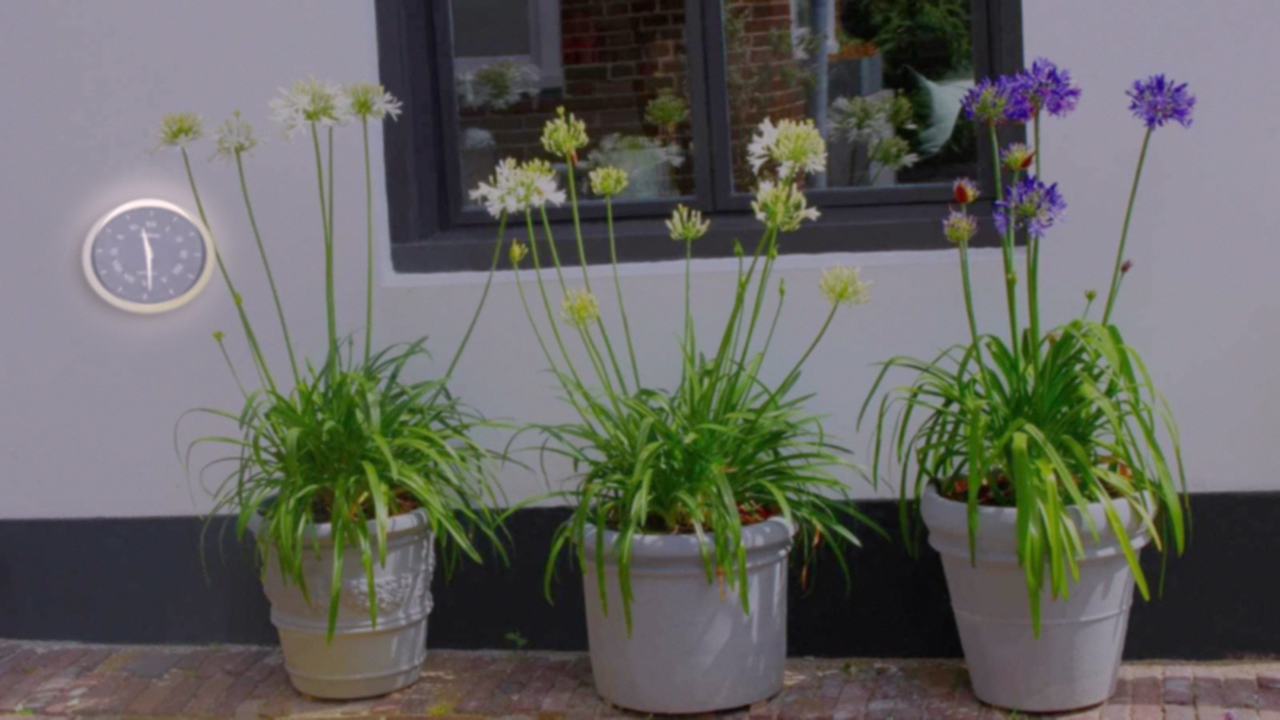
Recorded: 11 h 29 min
